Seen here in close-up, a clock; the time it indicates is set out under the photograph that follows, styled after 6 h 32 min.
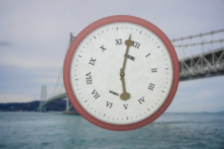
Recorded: 4 h 58 min
